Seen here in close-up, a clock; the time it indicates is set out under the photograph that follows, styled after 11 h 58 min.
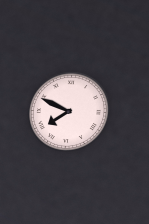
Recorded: 7 h 49 min
